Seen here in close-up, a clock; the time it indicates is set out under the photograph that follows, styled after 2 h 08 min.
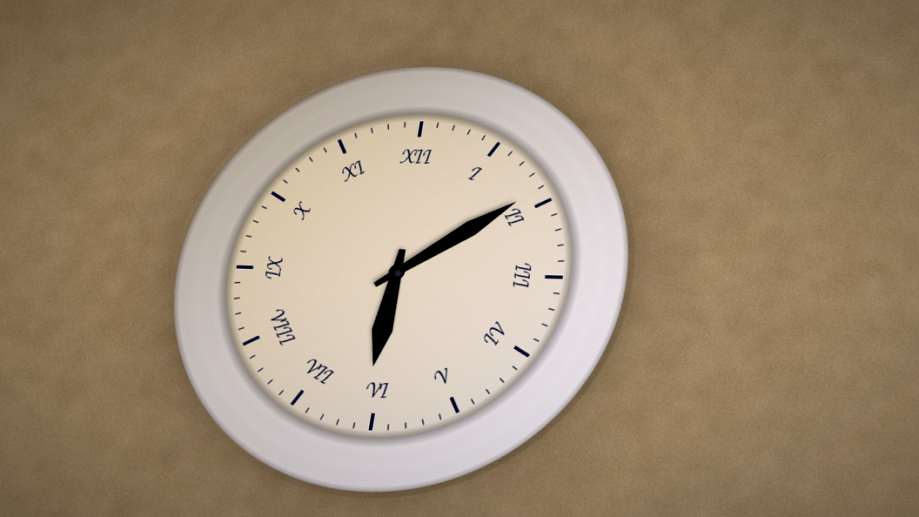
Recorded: 6 h 09 min
